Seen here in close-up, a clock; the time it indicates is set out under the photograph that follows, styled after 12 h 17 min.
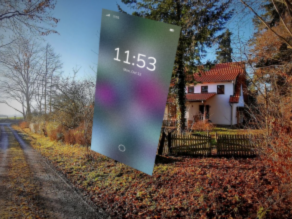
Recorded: 11 h 53 min
